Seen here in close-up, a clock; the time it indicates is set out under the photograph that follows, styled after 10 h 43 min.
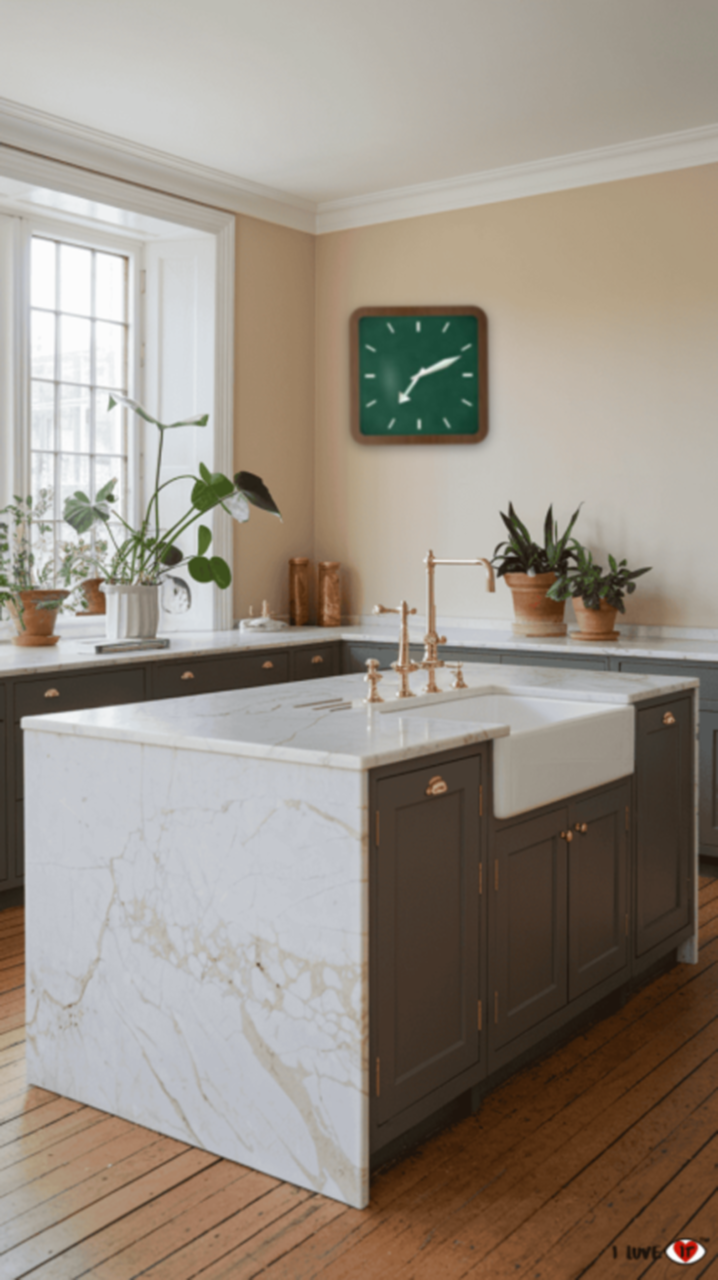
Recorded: 7 h 11 min
